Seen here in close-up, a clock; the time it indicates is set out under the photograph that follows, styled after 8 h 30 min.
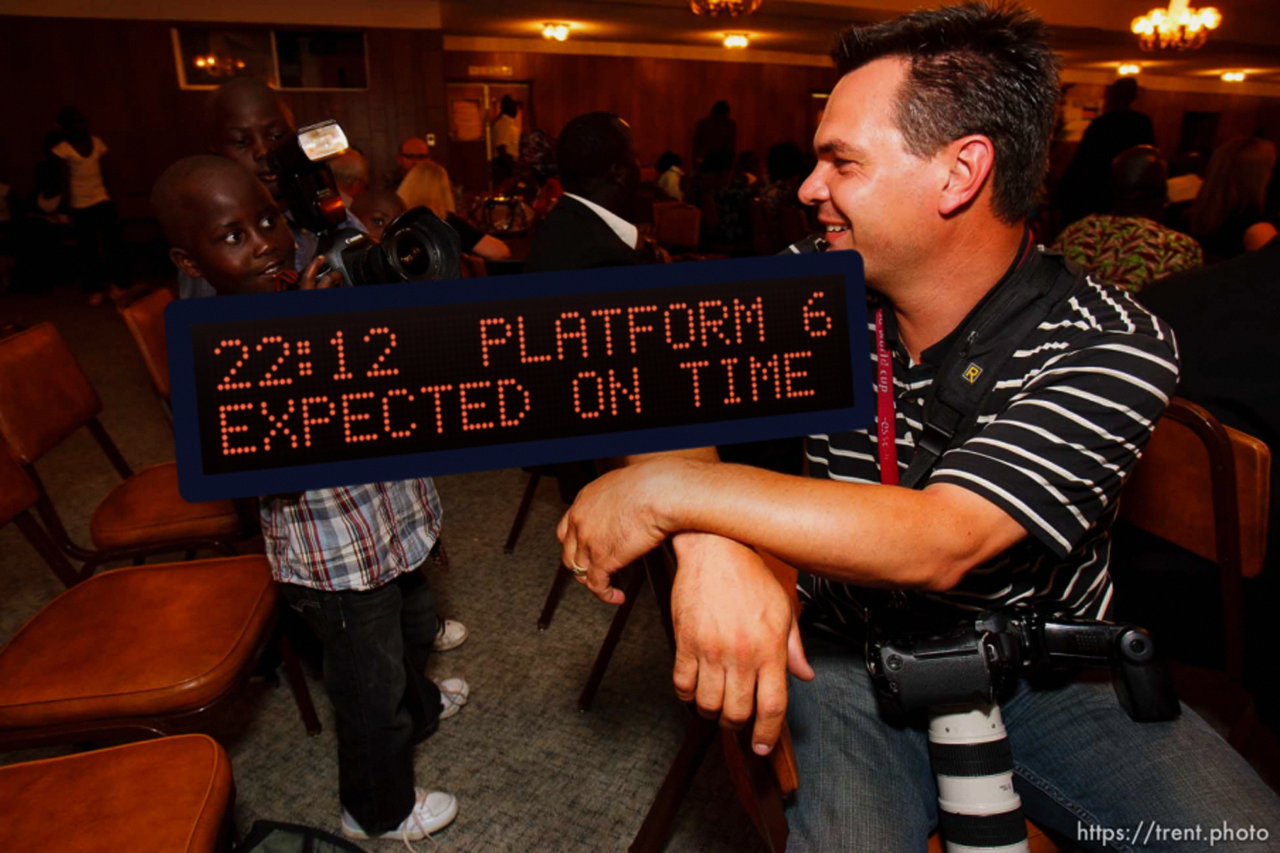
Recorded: 22 h 12 min
